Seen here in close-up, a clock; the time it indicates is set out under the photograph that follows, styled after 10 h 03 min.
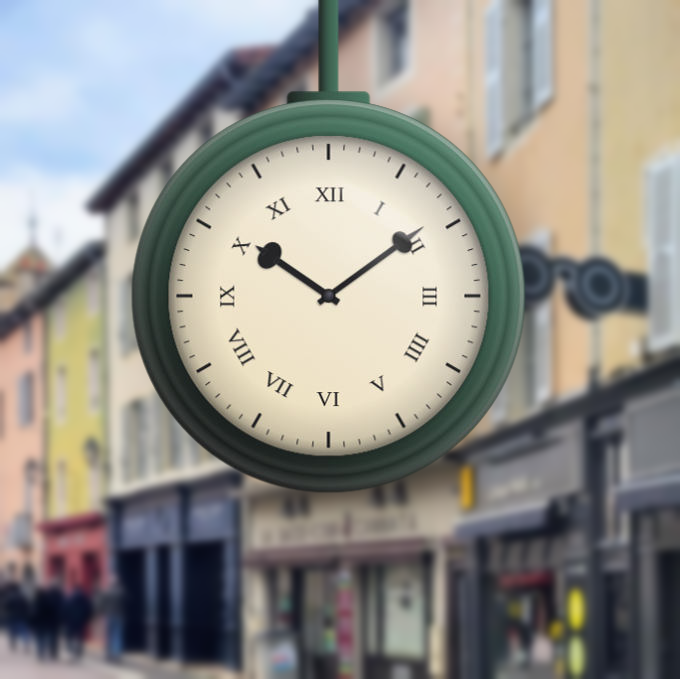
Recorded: 10 h 09 min
